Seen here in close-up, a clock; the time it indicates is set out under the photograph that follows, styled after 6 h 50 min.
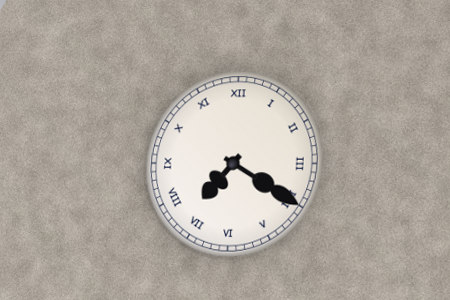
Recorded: 7 h 20 min
